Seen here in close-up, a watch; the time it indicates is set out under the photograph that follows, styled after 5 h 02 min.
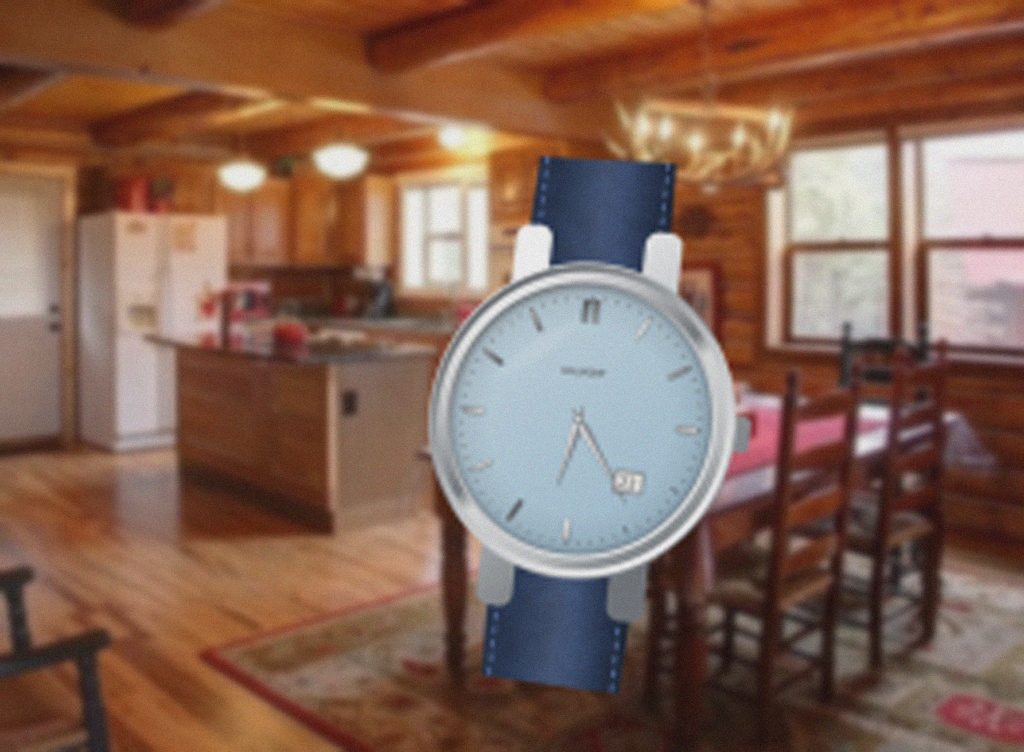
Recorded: 6 h 24 min
